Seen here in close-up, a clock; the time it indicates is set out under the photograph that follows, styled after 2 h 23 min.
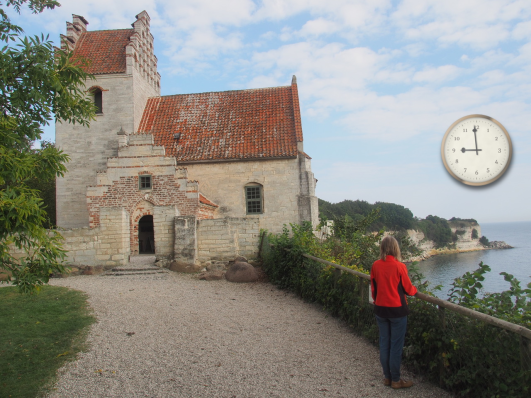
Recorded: 8 h 59 min
